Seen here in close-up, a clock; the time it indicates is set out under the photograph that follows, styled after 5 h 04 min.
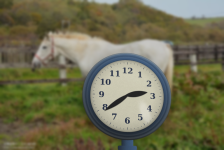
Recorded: 2 h 39 min
